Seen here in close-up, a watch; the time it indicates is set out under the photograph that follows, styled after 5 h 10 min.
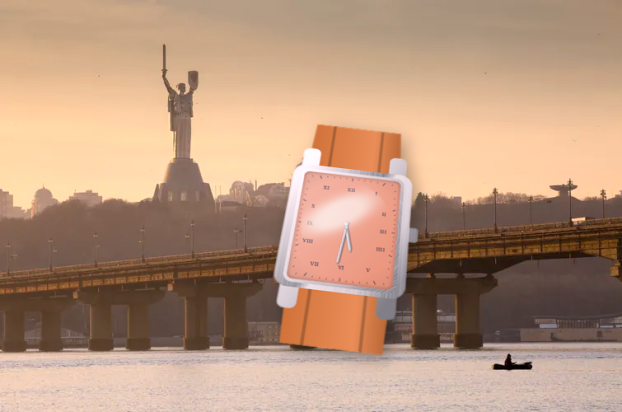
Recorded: 5 h 31 min
